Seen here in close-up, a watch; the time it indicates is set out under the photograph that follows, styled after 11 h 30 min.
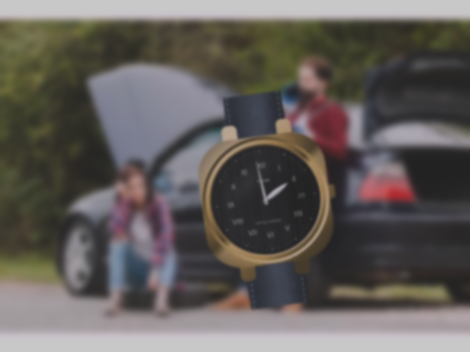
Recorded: 1 h 59 min
